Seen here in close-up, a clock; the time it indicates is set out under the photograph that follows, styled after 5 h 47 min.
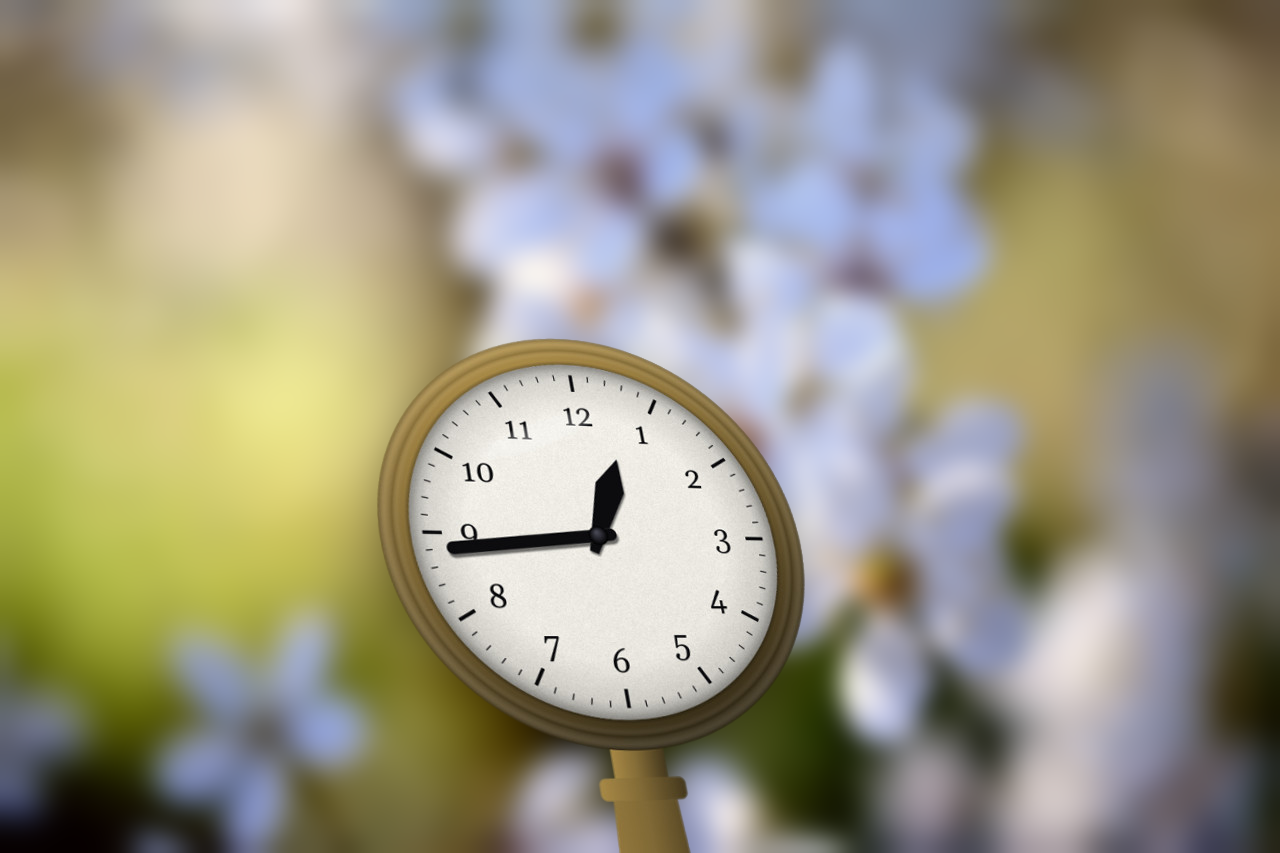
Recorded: 12 h 44 min
